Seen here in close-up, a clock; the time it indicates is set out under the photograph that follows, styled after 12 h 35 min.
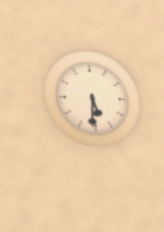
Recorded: 5 h 31 min
